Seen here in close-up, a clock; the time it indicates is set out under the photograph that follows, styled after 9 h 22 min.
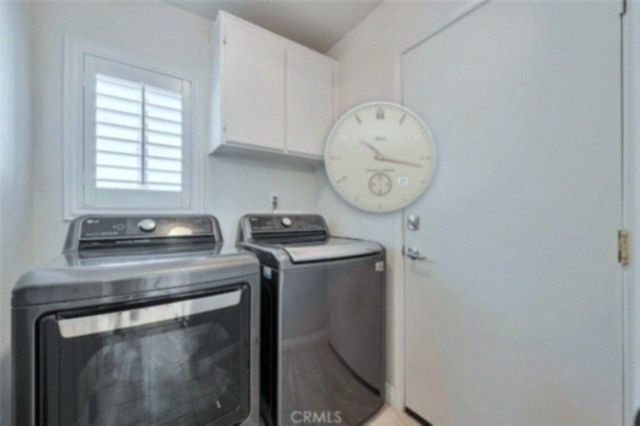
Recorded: 10 h 17 min
